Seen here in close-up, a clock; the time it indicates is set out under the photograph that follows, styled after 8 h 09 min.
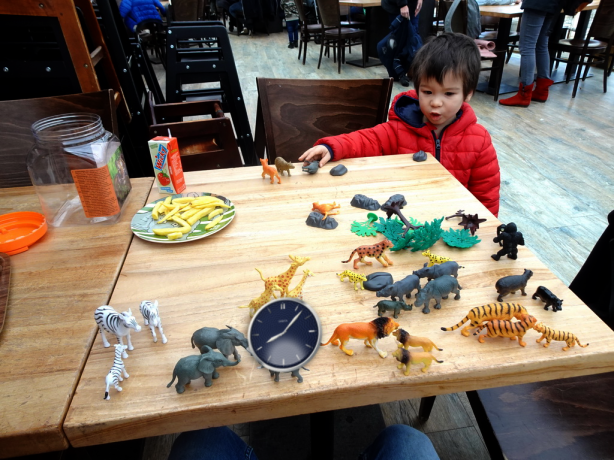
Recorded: 8 h 07 min
